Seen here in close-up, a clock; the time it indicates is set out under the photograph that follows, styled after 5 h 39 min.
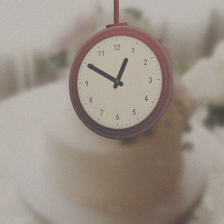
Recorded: 12 h 50 min
